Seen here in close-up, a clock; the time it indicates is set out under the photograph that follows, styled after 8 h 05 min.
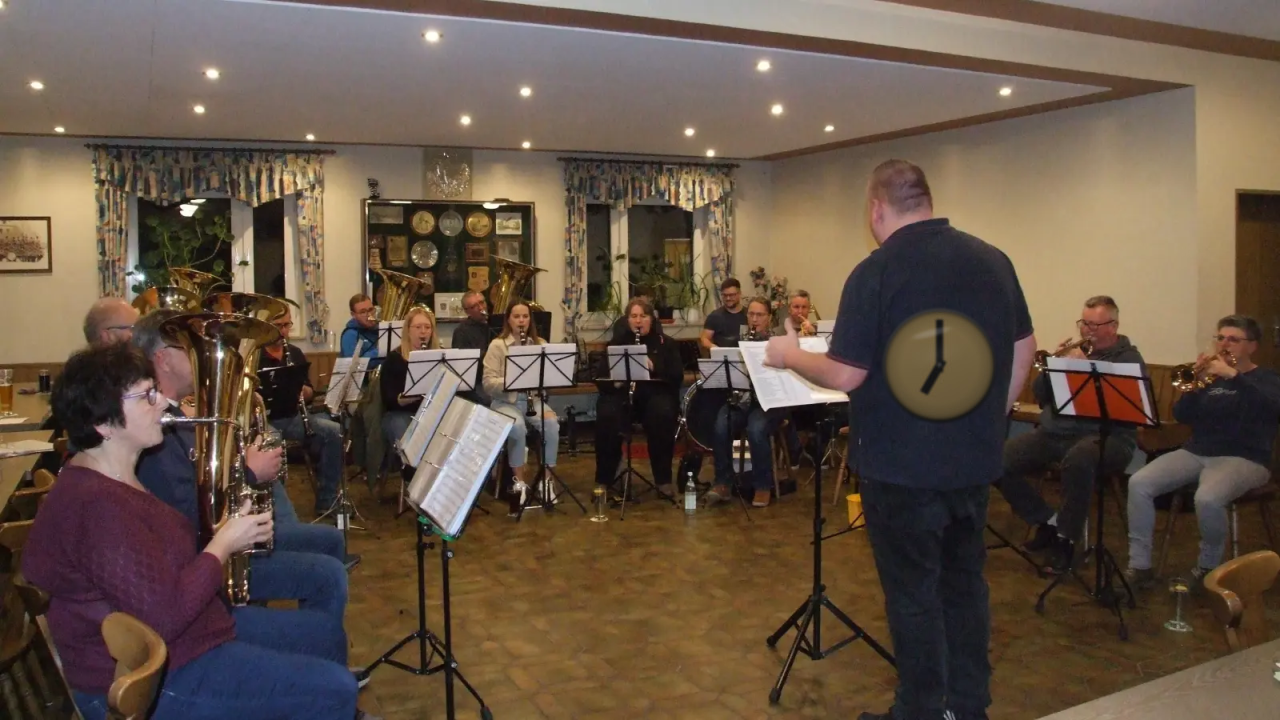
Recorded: 7 h 00 min
